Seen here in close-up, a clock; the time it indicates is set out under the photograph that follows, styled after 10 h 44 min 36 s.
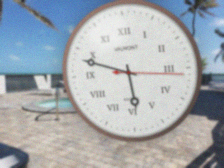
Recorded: 5 h 48 min 16 s
